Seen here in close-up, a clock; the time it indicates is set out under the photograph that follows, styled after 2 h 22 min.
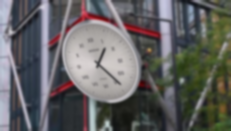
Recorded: 1 h 24 min
